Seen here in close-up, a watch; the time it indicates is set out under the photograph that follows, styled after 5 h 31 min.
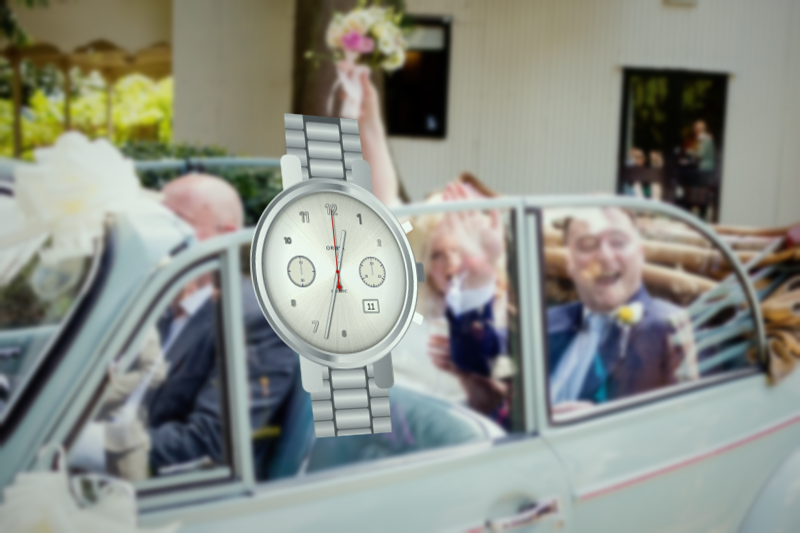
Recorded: 12 h 33 min
